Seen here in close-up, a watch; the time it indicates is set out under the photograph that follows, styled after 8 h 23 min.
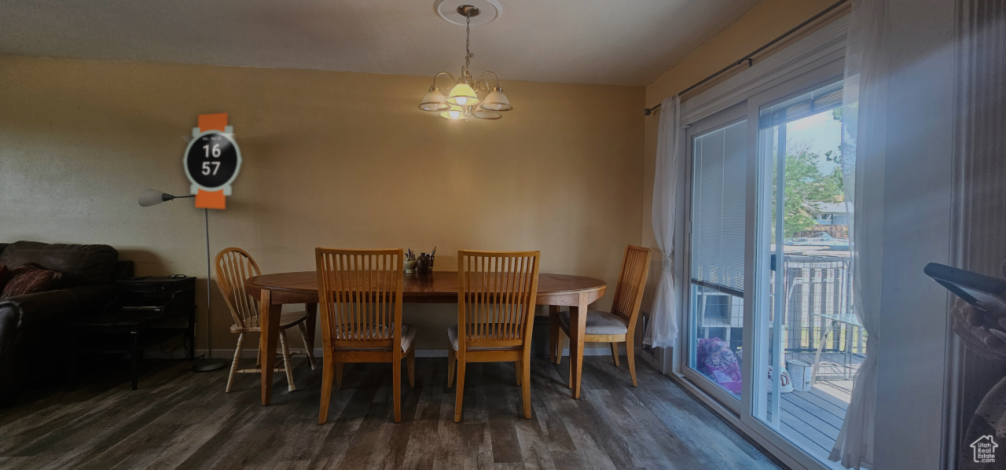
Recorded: 16 h 57 min
